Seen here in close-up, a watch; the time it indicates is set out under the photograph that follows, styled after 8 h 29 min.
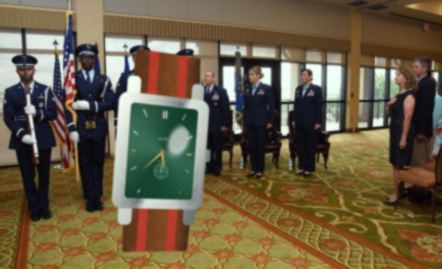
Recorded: 5 h 38 min
